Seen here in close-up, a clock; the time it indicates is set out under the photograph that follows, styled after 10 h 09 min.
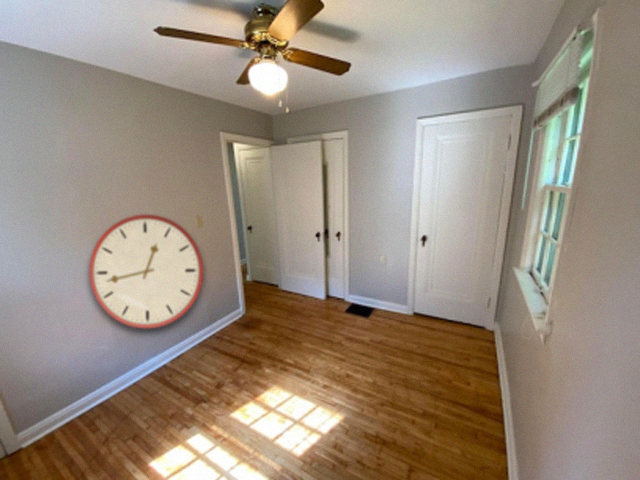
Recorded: 12 h 43 min
